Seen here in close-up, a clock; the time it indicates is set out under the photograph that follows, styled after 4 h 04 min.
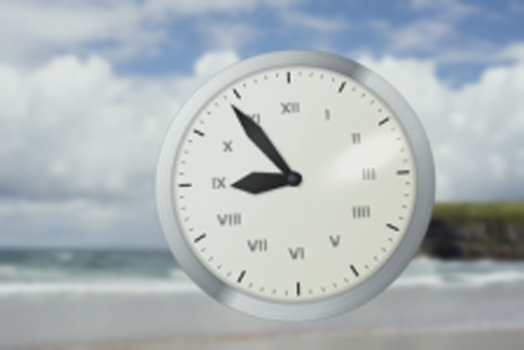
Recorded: 8 h 54 min
